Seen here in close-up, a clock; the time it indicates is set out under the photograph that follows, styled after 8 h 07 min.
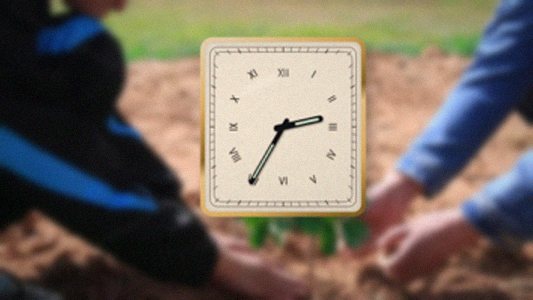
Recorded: 2 h 35 min
